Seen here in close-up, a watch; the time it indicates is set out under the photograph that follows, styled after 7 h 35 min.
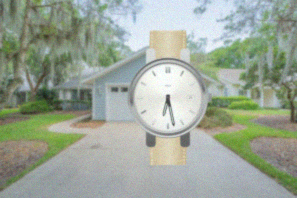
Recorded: 6 h 28 min
